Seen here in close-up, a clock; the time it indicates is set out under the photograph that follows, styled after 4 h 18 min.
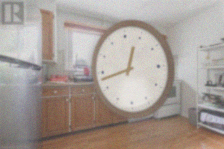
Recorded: 12 h 43 min
